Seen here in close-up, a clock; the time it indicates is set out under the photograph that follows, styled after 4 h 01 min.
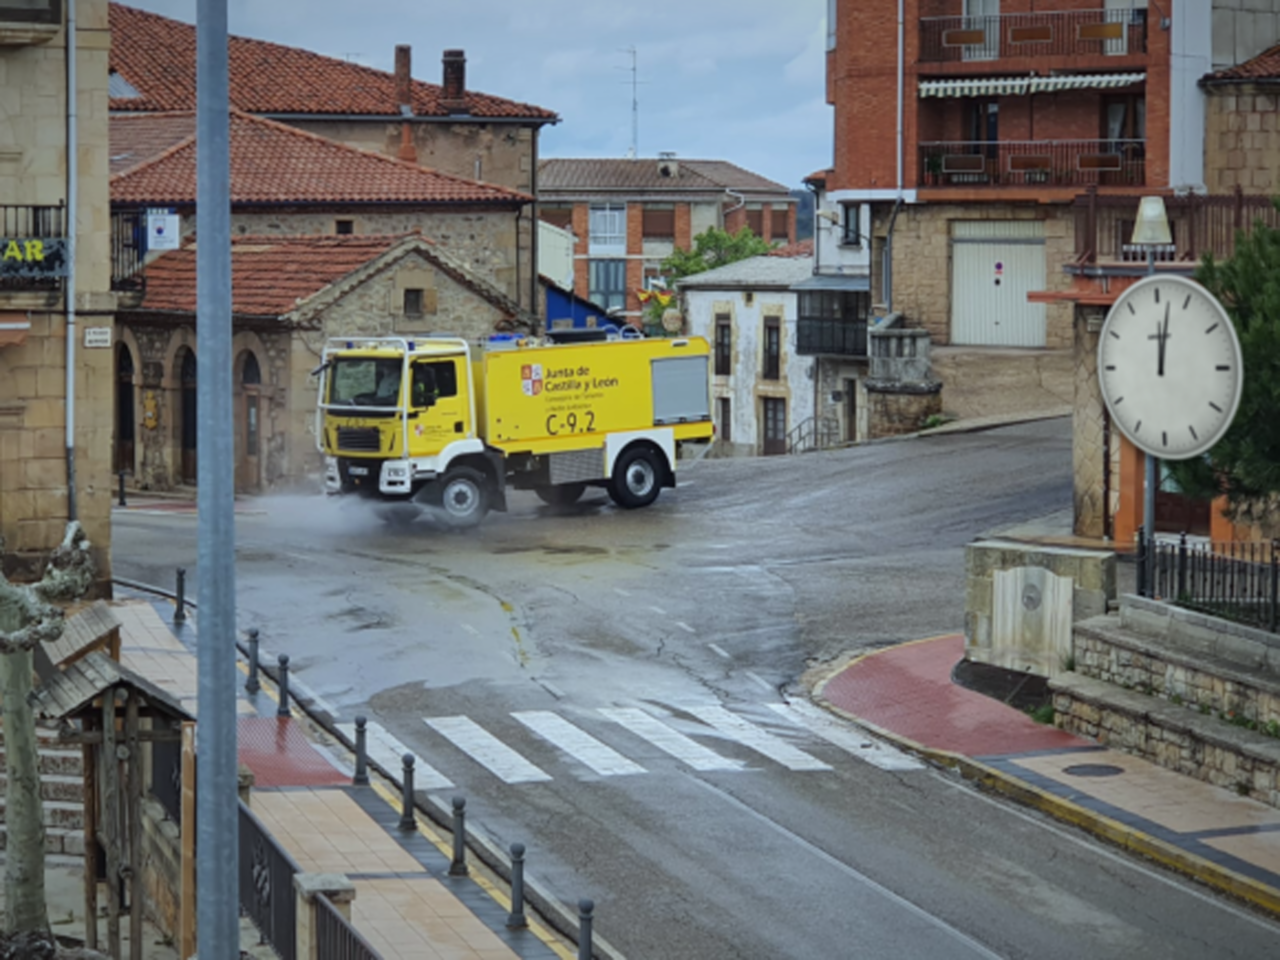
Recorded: 12 h 02 min
